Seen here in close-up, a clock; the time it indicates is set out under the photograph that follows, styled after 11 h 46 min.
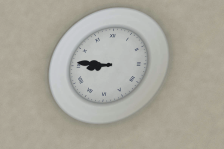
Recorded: 8 h 46 min
